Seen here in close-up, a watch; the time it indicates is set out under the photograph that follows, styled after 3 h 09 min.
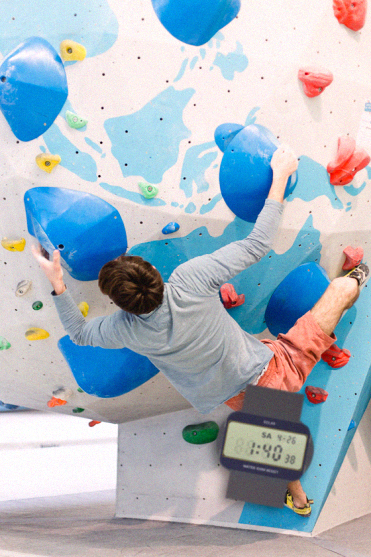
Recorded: 1 h 40 min
